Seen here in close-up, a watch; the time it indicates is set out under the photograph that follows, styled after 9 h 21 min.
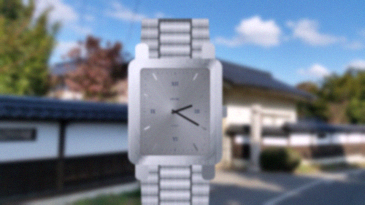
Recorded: 2 h 20 min
